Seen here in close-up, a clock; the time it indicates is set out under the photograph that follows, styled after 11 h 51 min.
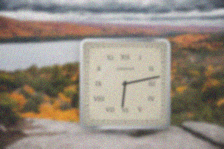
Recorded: 6 h 13 min
